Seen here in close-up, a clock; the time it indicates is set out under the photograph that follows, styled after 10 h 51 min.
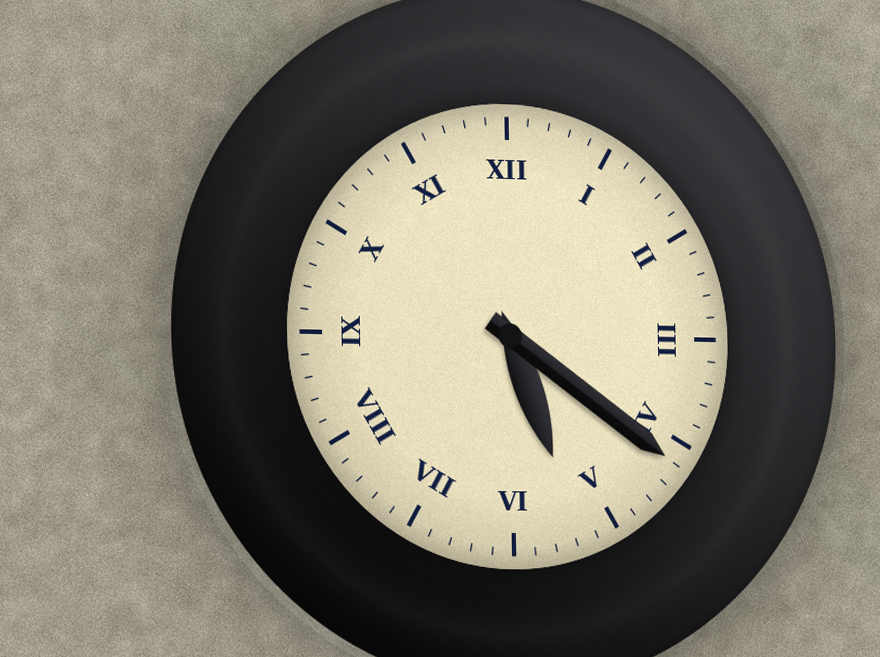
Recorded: 5 h 21 min
